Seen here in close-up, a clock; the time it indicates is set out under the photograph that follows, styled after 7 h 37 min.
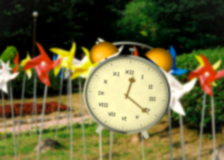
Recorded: 12 h 21 min
